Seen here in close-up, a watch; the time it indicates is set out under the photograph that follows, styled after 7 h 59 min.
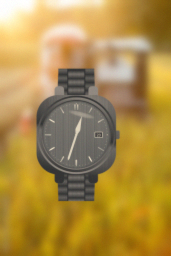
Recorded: 12 h 33 min
